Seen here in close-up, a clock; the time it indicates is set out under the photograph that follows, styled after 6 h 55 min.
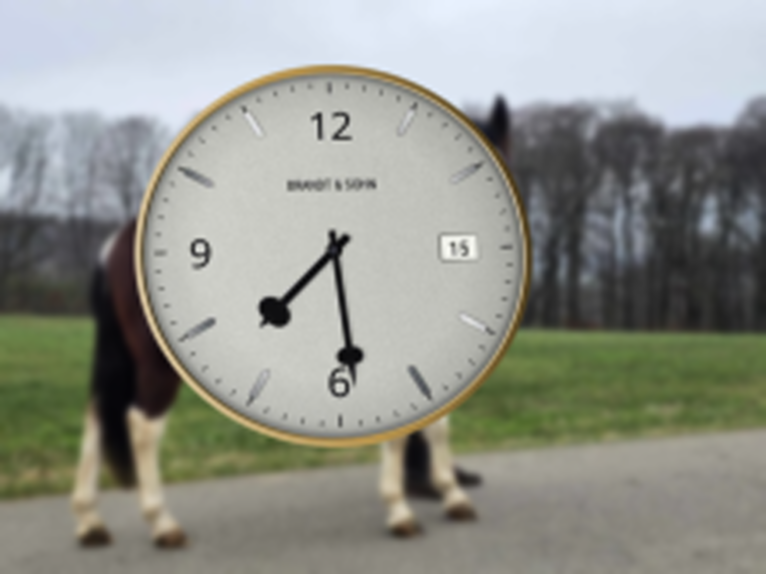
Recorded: 7 h 29 min
